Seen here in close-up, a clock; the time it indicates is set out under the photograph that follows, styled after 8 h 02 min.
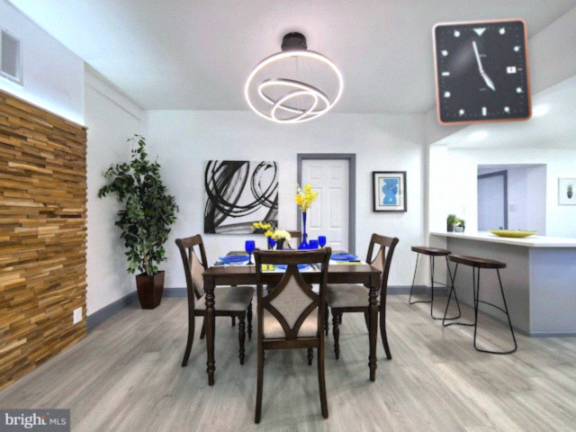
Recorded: 4 h 58 min
